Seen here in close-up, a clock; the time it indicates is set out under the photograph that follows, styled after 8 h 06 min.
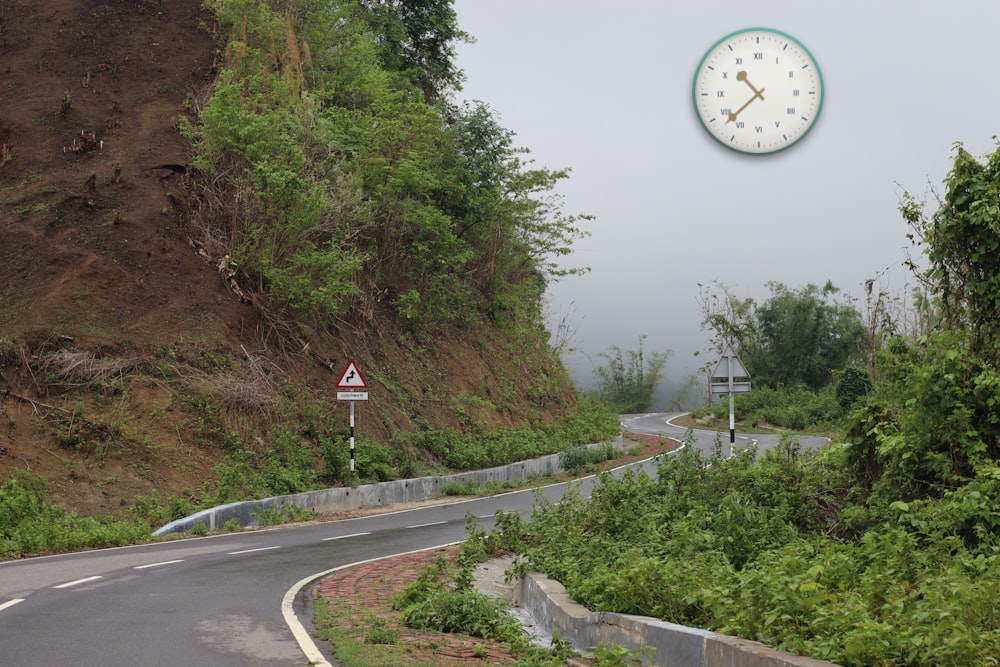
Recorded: 10 h 38 min
